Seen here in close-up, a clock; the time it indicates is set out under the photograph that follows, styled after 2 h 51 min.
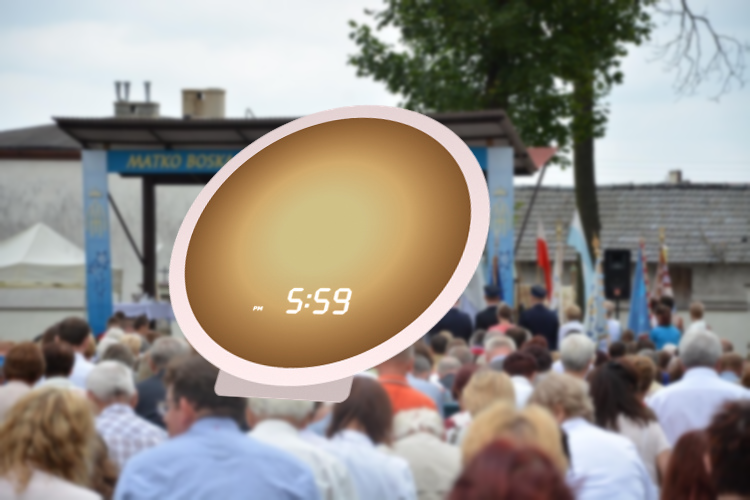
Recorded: 5 h 59 min
